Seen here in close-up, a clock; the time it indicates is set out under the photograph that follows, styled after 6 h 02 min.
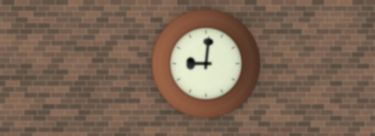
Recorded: 9 h 01 min
